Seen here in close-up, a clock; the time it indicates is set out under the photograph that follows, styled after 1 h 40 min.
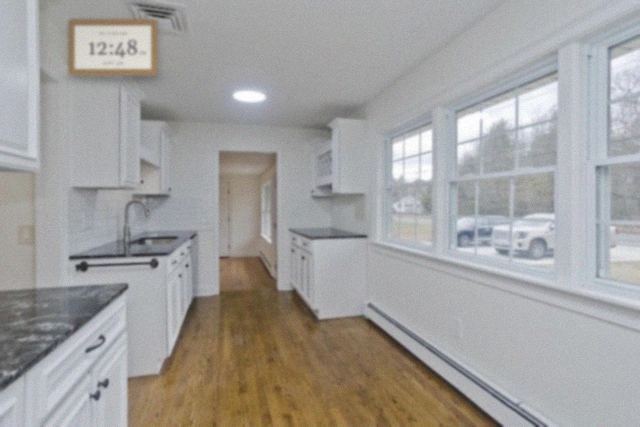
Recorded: 12 h 48 min
